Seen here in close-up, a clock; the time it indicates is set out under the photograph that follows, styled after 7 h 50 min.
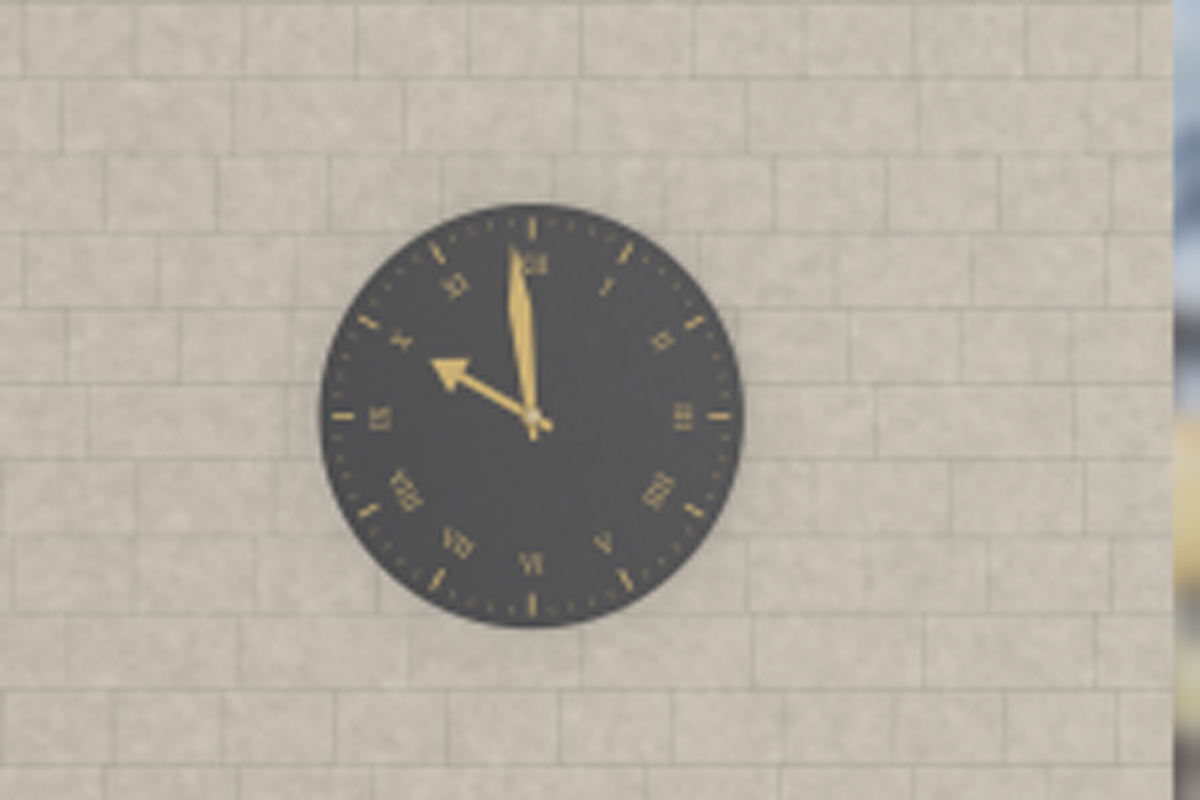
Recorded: 9 h 59 min
